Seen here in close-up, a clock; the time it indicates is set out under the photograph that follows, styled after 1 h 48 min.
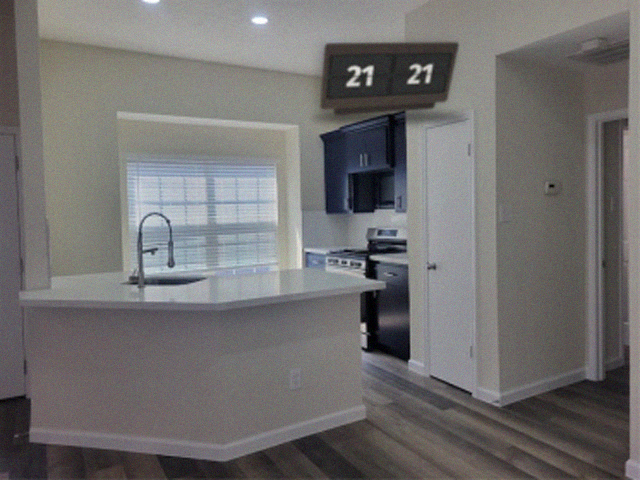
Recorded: 21 h 21 min
